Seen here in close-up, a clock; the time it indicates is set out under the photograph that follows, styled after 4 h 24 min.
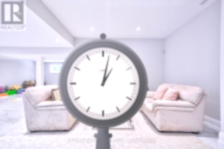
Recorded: 1 h 02 min
